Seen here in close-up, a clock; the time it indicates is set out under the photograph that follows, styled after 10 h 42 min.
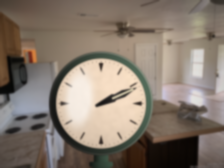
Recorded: 2 h 11 min
